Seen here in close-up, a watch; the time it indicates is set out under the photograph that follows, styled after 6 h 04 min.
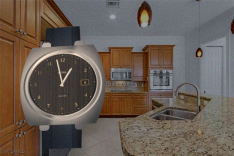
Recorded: 12 h 58 min
